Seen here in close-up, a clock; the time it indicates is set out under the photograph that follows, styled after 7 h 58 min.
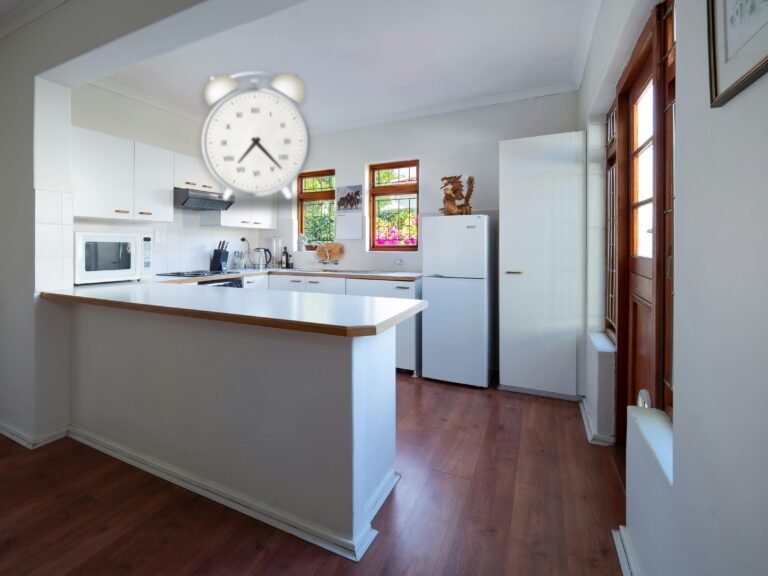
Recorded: 7 h 23 min
